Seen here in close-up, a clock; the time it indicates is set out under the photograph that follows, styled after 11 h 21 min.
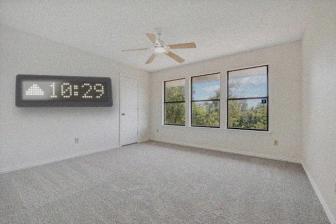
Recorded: 10 h 29 min
